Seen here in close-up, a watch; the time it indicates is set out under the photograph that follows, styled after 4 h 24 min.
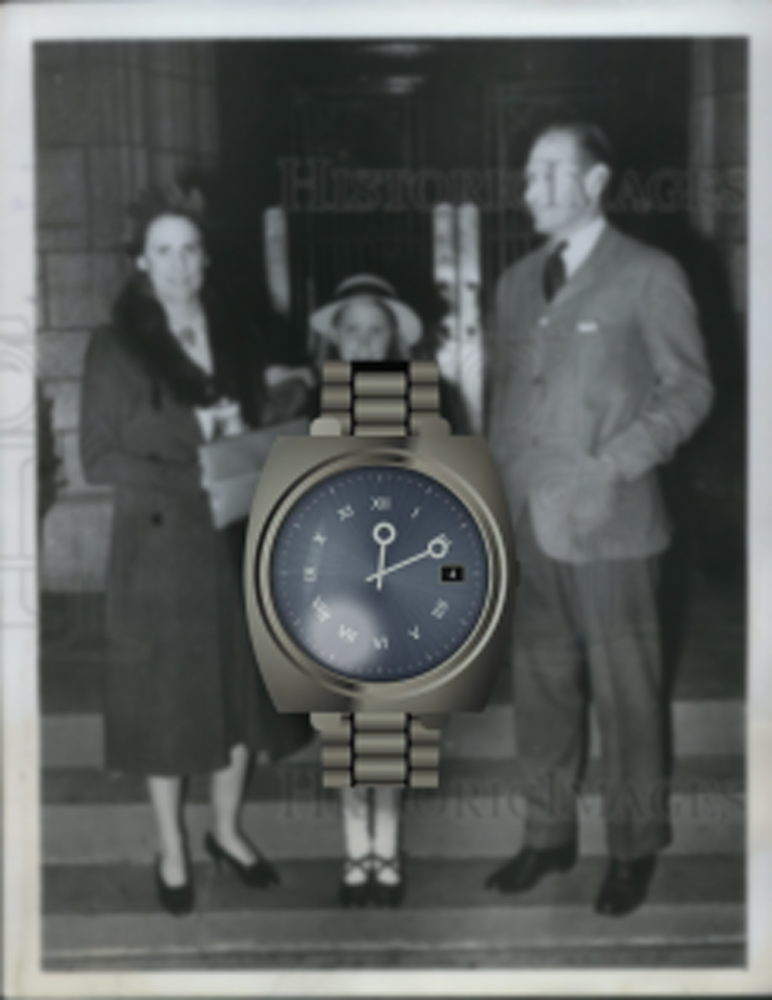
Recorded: 12 h 11 min
